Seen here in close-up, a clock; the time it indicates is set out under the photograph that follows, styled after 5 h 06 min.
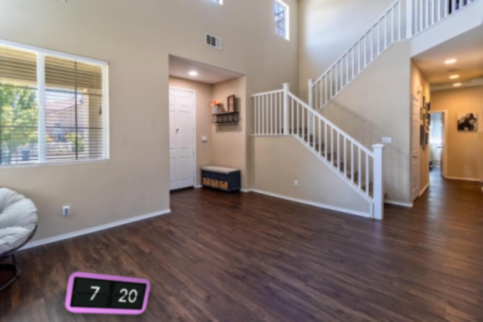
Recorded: 7 h 20 min
